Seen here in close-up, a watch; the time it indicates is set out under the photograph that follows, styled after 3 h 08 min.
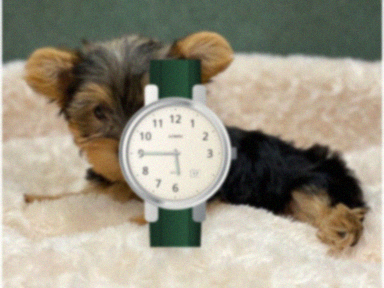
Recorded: 5 h 45 min
